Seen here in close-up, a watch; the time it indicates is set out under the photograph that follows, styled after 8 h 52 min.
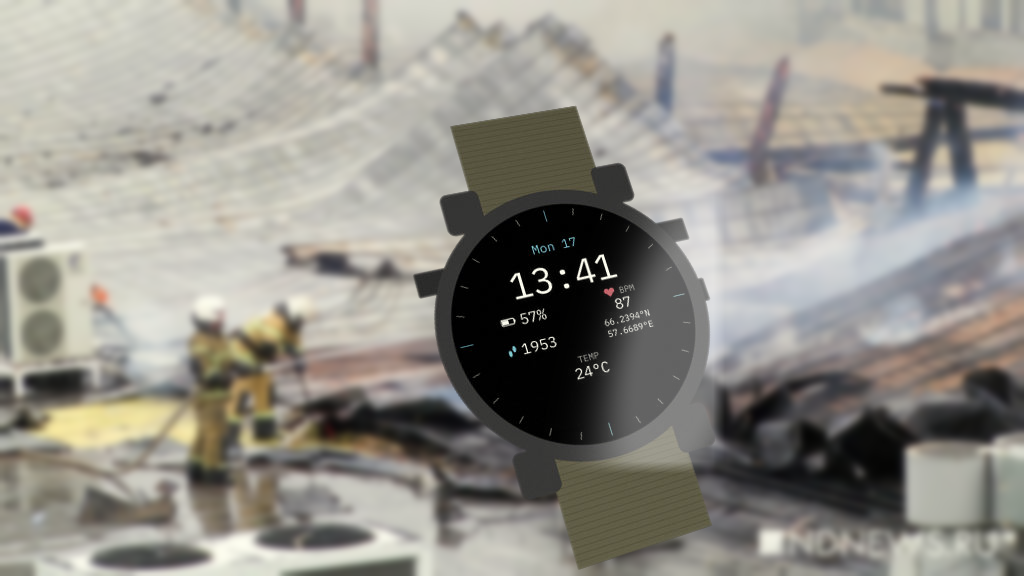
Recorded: 13 h 41 min
